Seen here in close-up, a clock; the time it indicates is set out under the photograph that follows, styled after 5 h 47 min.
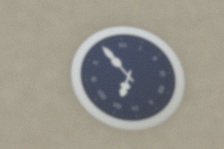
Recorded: 6 h 55 min
